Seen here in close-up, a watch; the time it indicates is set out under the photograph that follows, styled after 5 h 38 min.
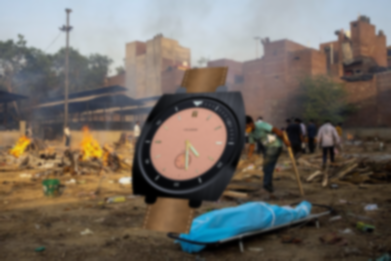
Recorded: 4 h 28 min
